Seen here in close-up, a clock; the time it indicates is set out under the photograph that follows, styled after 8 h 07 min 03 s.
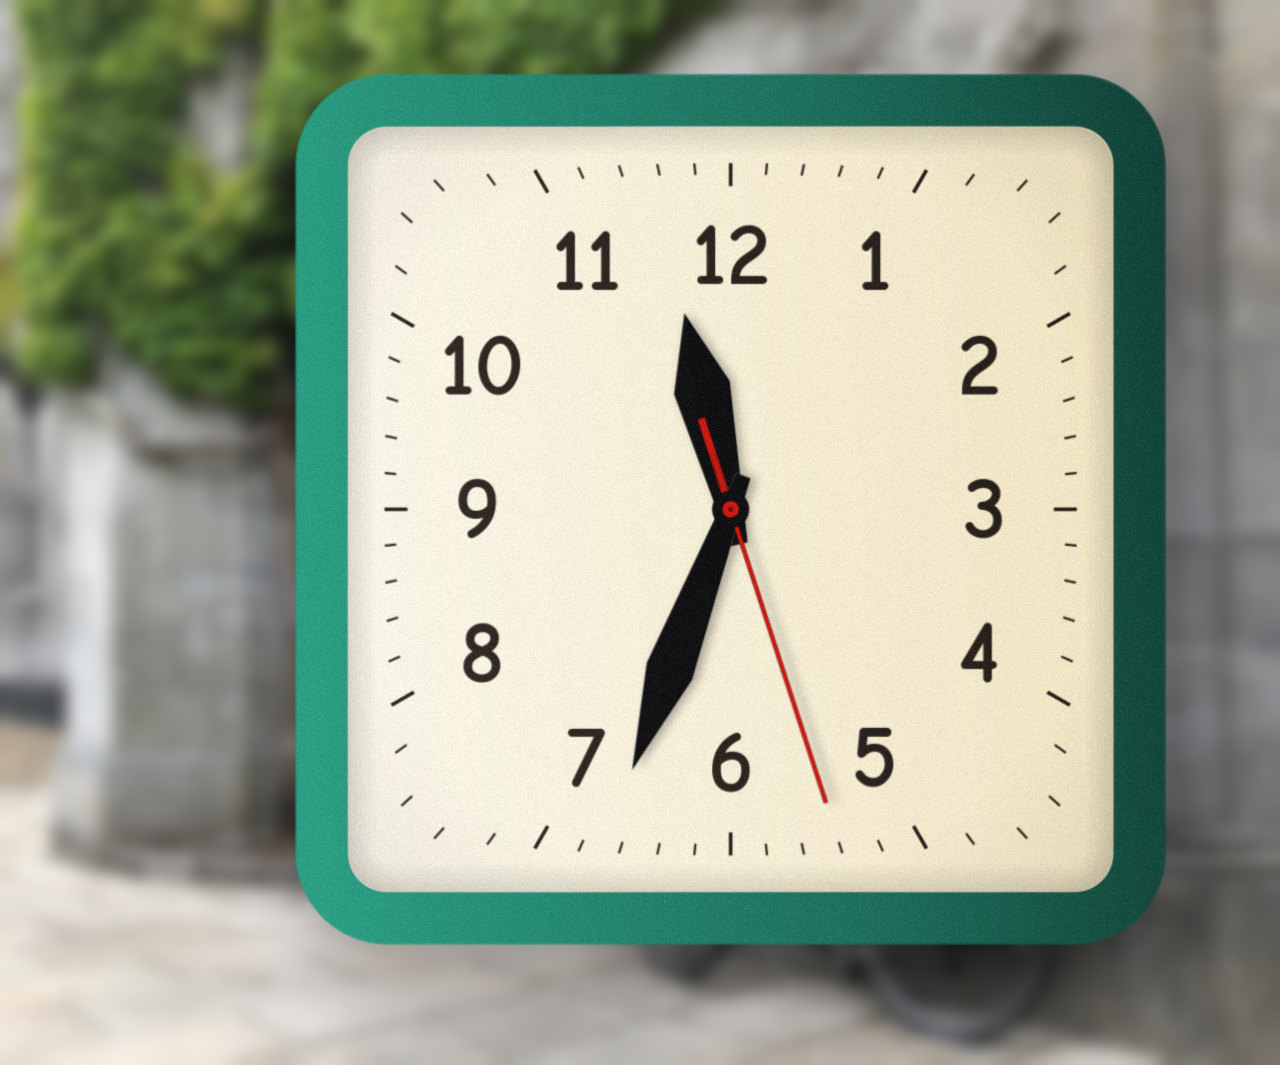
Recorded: 11 h 33 min 27 s
